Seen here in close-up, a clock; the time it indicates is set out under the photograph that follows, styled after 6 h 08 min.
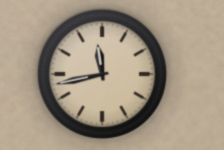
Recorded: 11 h 43 min
